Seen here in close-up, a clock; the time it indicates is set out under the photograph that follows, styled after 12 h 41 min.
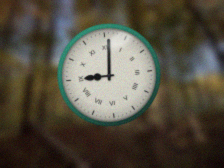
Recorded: 9 h 01 min
